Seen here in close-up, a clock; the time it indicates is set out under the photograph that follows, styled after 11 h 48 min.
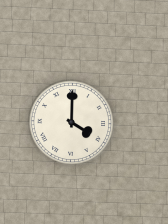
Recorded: 4 h 00 min
